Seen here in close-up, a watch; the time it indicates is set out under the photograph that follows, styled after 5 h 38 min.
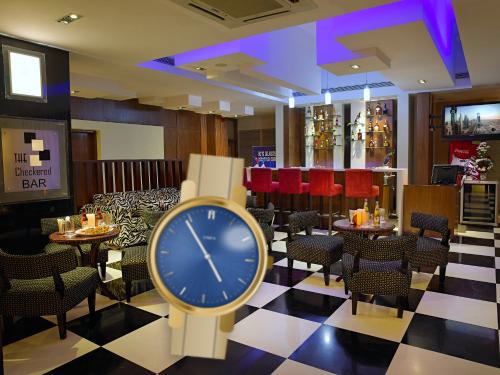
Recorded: 4 h 54 min
